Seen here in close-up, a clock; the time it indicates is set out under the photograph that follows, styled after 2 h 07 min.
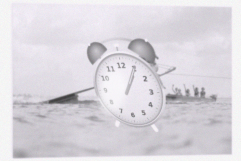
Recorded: 1 h 05 min
